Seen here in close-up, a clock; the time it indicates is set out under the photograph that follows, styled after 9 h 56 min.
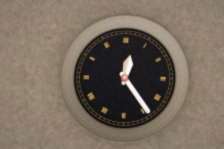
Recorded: 12 h 24 min
